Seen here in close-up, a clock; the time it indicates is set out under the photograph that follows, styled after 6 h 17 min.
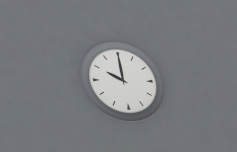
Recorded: 10 h 00 min
